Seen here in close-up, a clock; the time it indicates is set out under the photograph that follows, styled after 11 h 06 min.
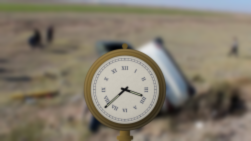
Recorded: 3 h 38 min
